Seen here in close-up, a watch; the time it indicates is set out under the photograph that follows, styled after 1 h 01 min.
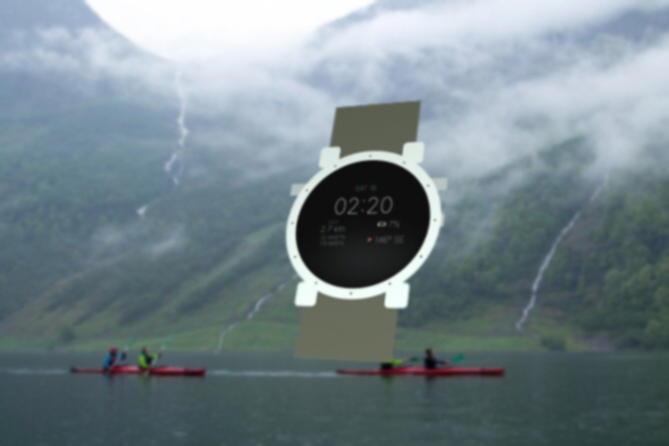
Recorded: 2 h 20 min
